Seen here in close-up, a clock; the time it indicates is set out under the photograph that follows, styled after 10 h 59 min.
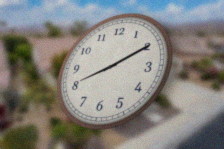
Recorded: 8 h 10 min
